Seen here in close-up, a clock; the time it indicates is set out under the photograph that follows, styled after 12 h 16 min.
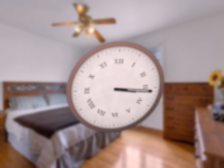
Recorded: 3 h 16 min
